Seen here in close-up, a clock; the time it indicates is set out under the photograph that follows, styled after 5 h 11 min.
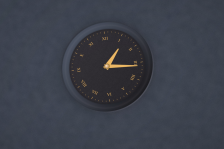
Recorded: 1 h 16 min
